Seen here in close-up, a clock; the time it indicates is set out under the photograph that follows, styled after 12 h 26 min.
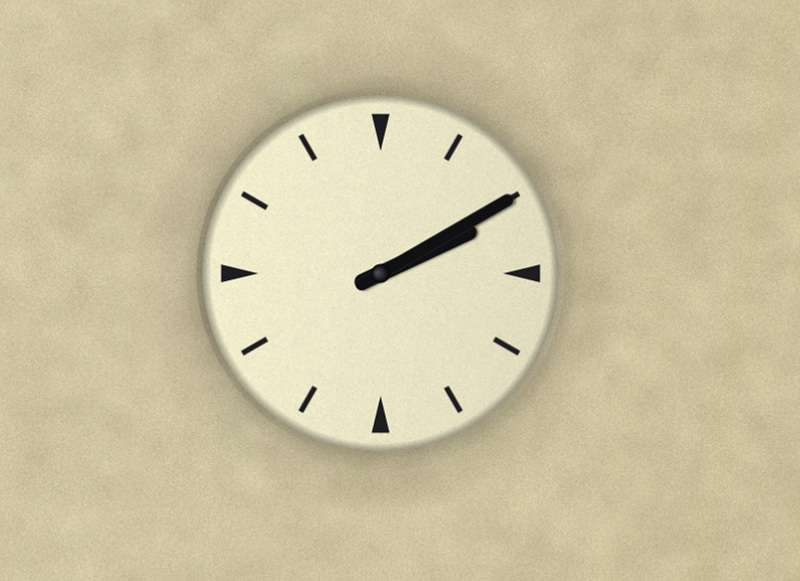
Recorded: 2 h 10 min
